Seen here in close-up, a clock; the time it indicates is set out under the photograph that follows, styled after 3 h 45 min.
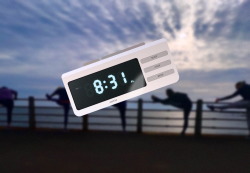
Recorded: 8 h 31 min
